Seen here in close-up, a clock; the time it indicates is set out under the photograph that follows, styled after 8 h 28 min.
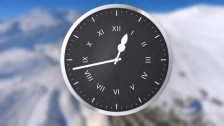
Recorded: 12 h 43 min
